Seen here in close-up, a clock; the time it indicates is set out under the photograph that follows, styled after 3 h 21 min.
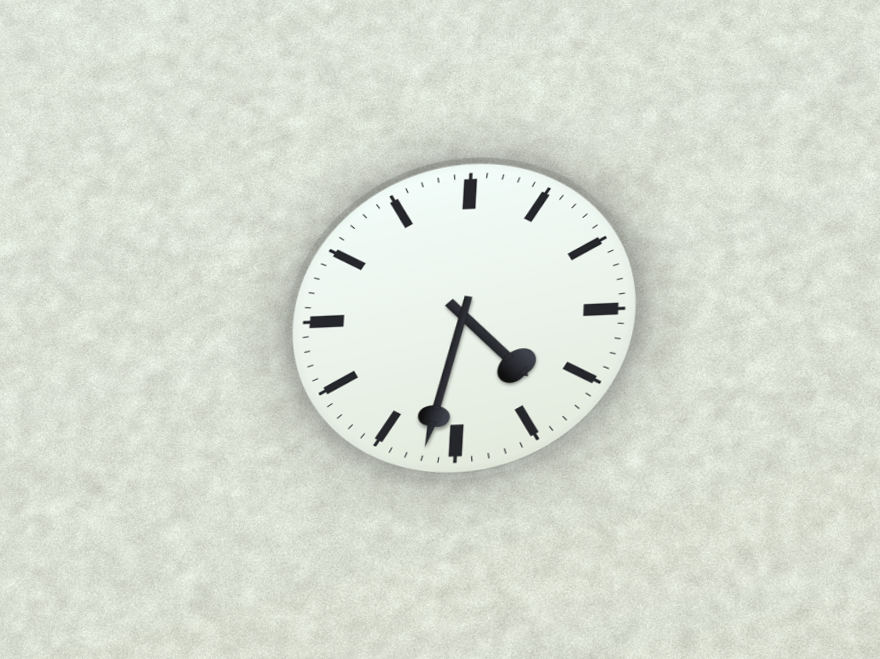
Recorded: 4 h 32 min
